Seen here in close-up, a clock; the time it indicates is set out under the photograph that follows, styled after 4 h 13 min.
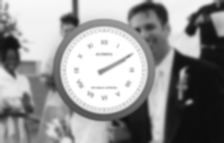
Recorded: 2 h 10 min
